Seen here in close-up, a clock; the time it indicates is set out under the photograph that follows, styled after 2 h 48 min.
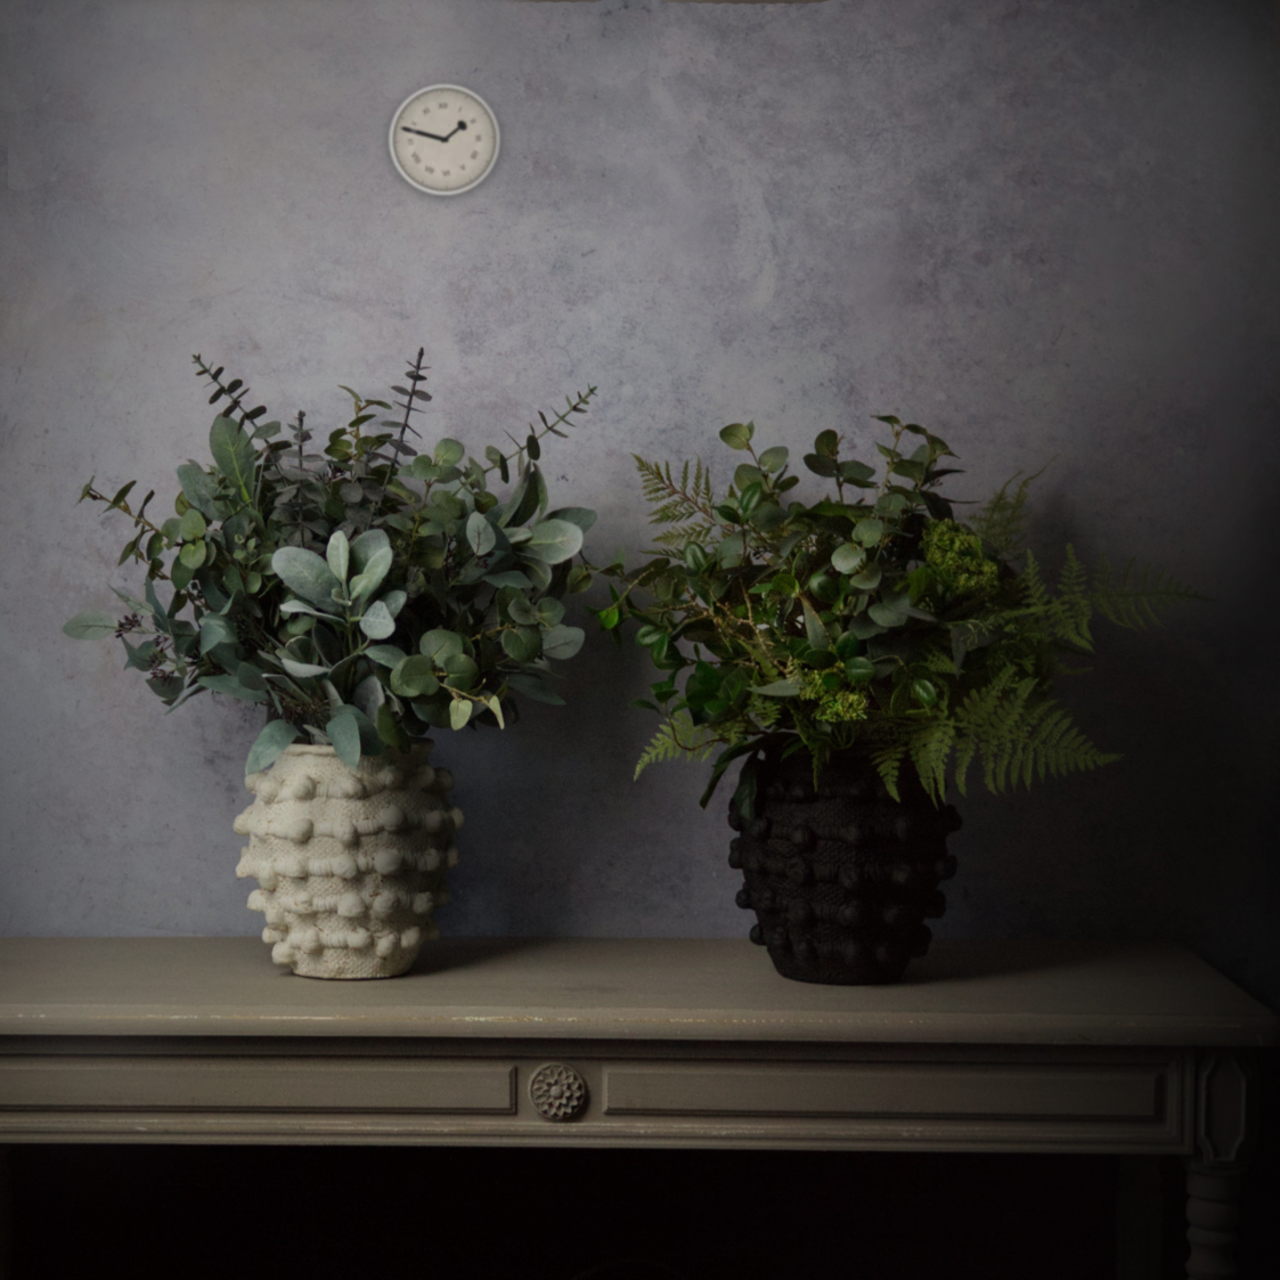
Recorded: 1 h 48 min
